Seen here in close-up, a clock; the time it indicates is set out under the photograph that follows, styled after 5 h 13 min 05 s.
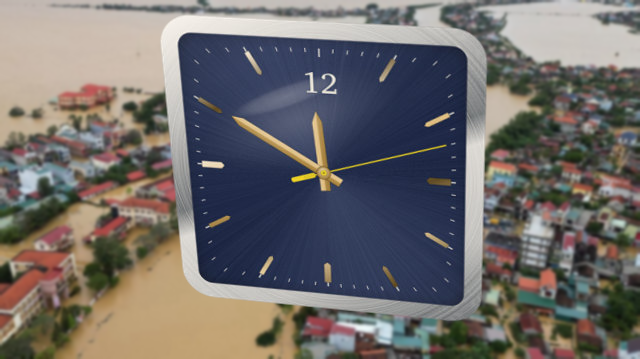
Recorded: 11 h 50 min 12 s
